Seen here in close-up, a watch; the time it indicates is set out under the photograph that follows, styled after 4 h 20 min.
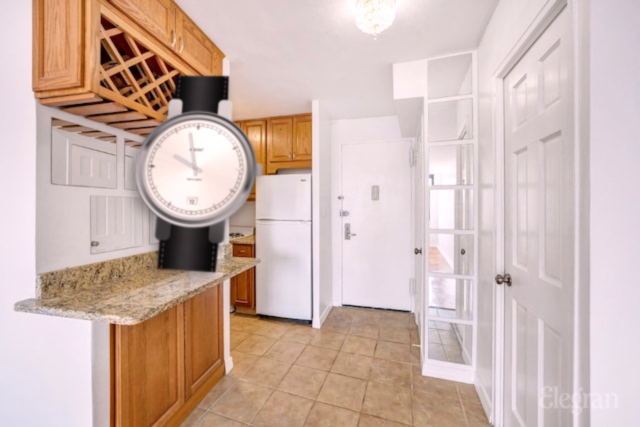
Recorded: 9 h 58 min
